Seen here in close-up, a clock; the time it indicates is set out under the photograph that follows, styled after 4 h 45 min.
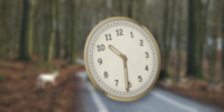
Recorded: 10 h 31 min
